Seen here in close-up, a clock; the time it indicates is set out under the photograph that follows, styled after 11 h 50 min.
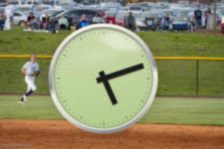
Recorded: 5 h 12 min
